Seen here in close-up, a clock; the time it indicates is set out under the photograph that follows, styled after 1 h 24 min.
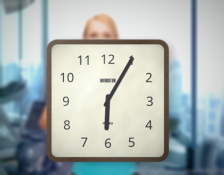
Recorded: 6 h 05 min
